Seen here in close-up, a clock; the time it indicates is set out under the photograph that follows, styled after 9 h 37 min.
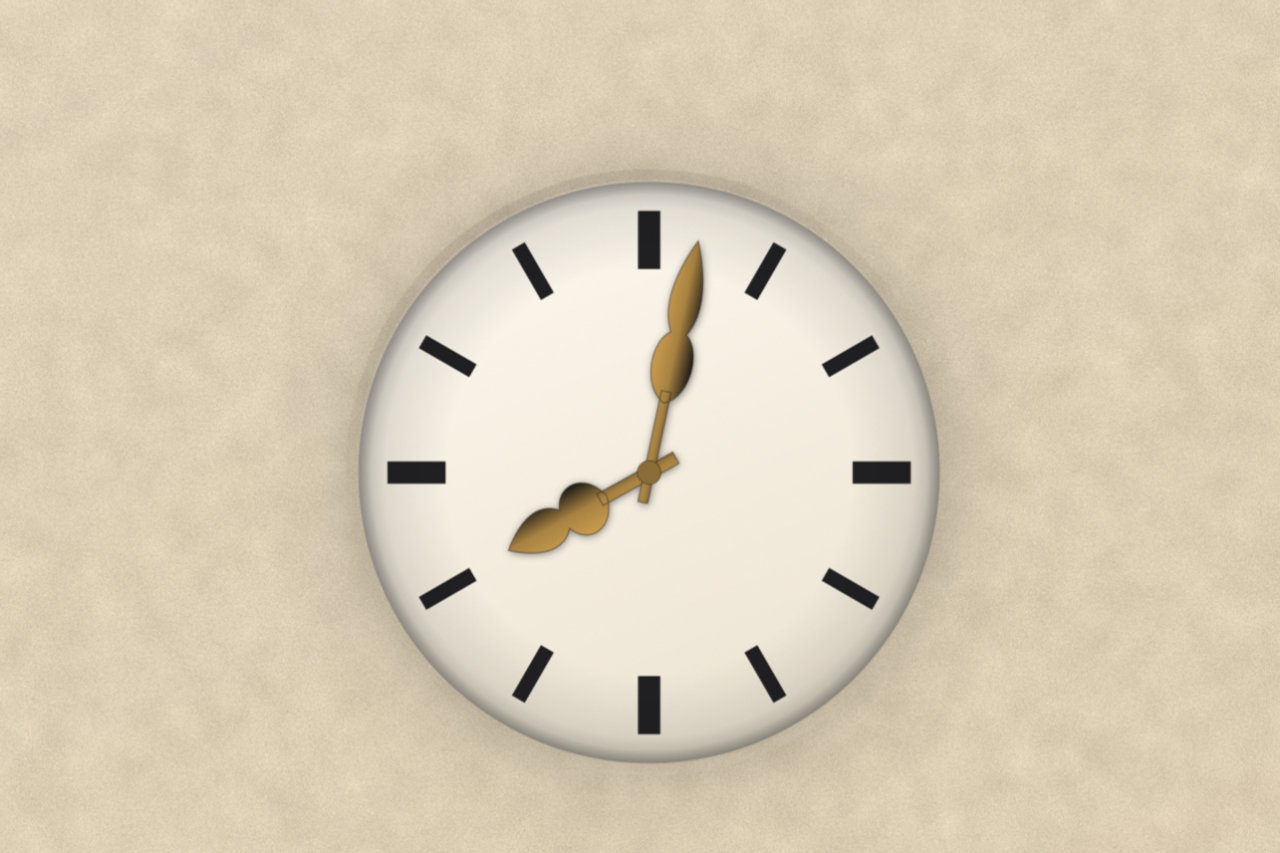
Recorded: 8 h 02 min
